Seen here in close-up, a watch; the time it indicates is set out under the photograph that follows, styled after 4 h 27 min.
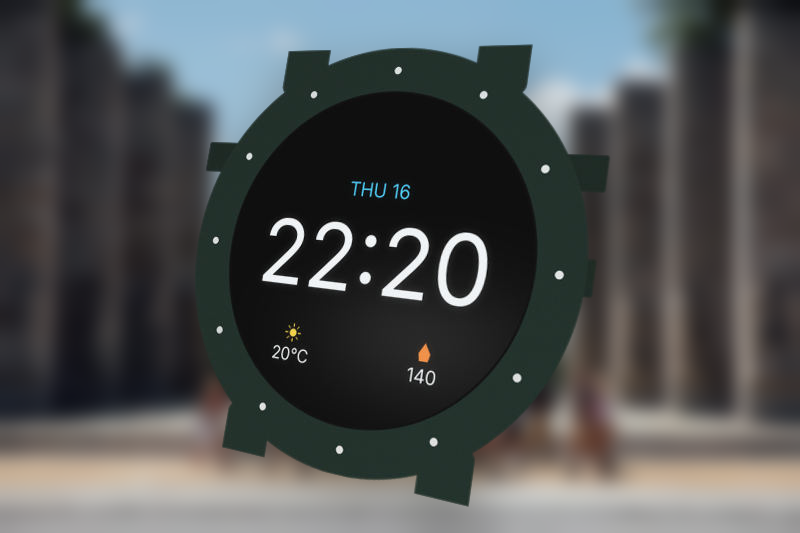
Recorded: 22 h 20 min
